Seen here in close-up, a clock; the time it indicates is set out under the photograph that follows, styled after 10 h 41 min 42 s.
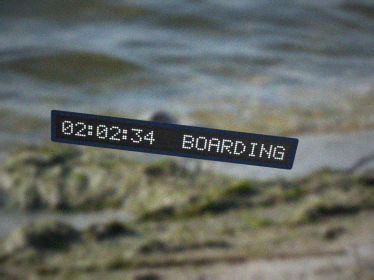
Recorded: 2 h 02 min 34 s
